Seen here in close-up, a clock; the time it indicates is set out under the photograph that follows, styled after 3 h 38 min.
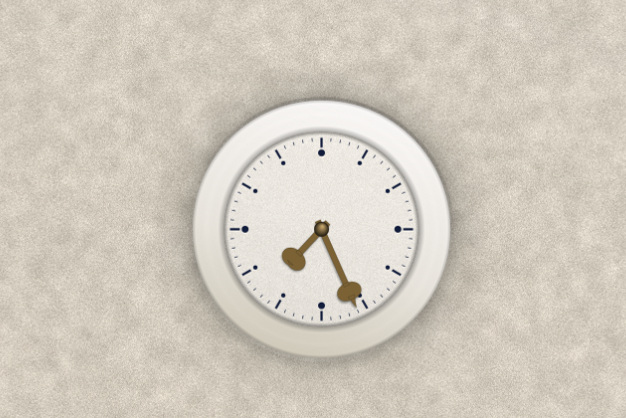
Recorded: 7 h 26 min
